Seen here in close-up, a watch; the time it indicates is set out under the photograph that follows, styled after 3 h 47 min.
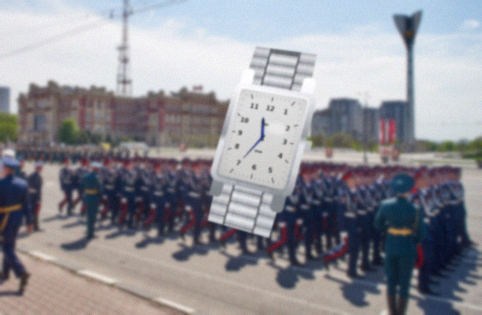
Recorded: 11 h 35 min
